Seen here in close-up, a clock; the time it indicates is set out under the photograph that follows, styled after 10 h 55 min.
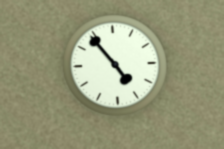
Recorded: 4 h 54 min
